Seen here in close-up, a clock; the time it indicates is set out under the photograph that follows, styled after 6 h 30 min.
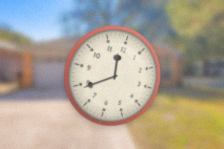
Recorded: 11 h 39 min
